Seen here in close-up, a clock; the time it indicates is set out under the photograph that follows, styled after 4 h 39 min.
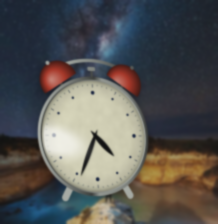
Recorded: 4 h 34 min
